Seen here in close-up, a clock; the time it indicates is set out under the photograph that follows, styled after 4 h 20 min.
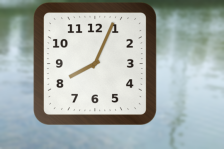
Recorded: 8 h 04 min
